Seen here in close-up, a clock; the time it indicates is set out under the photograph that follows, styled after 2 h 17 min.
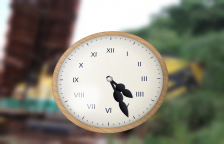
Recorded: 4 h 26 min
